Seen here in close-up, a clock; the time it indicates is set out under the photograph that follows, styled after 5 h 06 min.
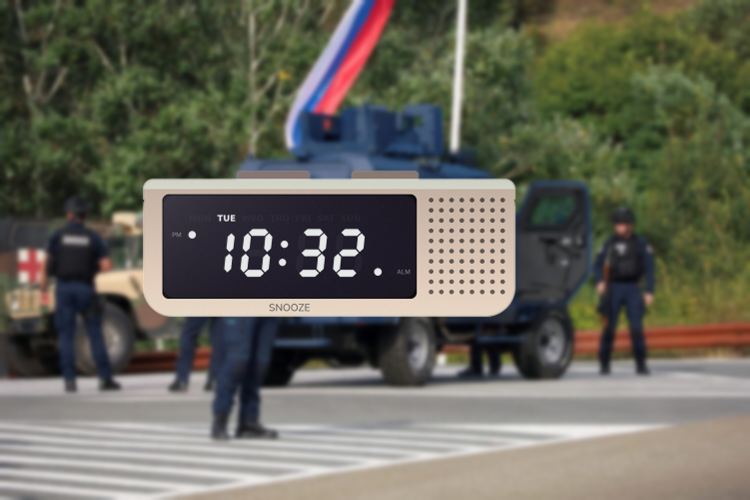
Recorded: 10 h 32 min
